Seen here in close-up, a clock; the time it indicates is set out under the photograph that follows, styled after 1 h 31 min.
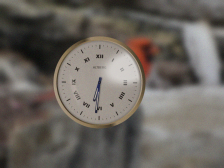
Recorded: 6 h 31 min
